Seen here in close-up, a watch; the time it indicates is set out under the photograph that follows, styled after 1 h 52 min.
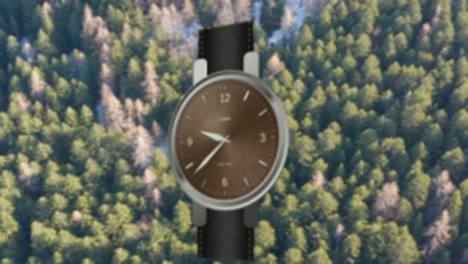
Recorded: 9 h 38 min
